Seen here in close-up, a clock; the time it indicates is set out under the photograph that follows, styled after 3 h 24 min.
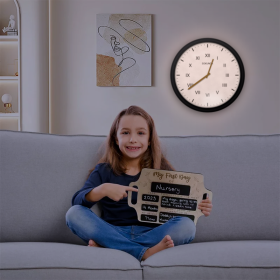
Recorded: 12 h 39 min
